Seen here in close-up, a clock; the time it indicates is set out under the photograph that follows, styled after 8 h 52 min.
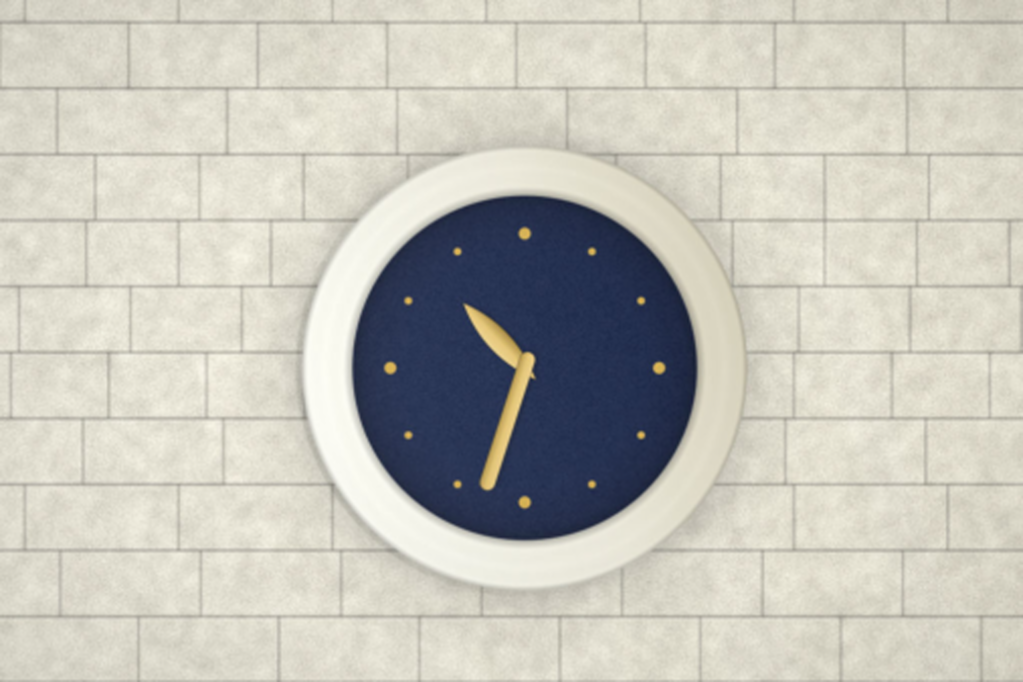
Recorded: 10 h 33 min
